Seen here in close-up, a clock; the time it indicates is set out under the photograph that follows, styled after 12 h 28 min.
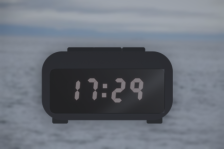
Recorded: 17 h 29 min
